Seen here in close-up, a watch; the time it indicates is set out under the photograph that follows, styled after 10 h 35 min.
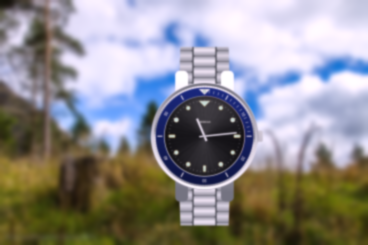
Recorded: 11 h 14 min
